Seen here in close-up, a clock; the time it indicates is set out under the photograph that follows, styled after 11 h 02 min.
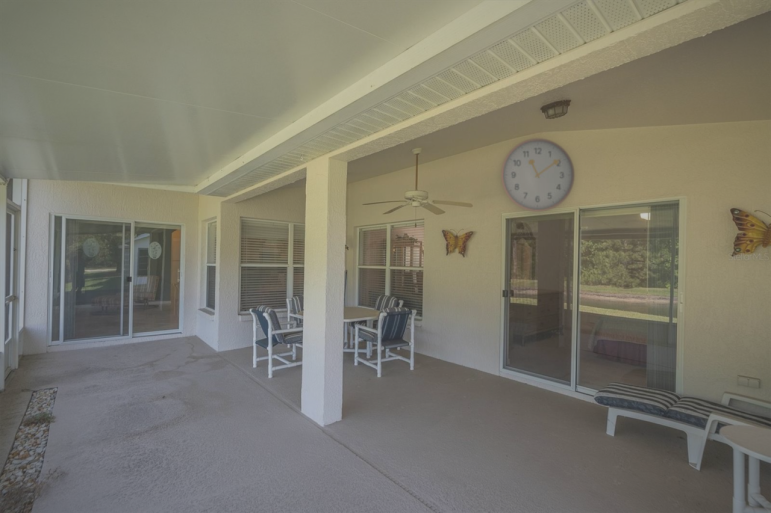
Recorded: 11 h 09 min
